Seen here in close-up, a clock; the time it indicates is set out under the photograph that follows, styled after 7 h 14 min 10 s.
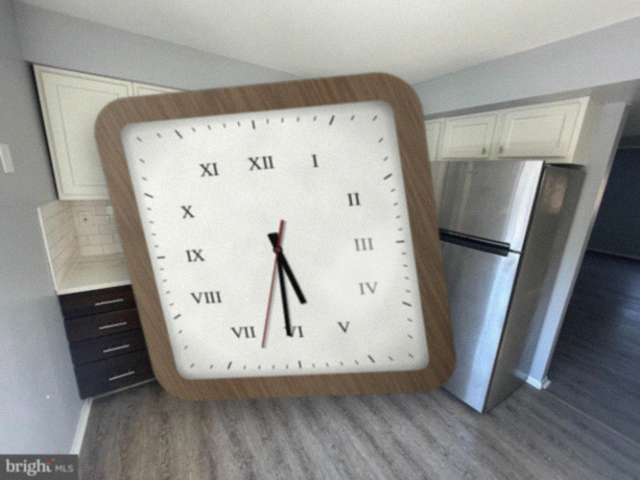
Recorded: 5 h 30 min 33 s
